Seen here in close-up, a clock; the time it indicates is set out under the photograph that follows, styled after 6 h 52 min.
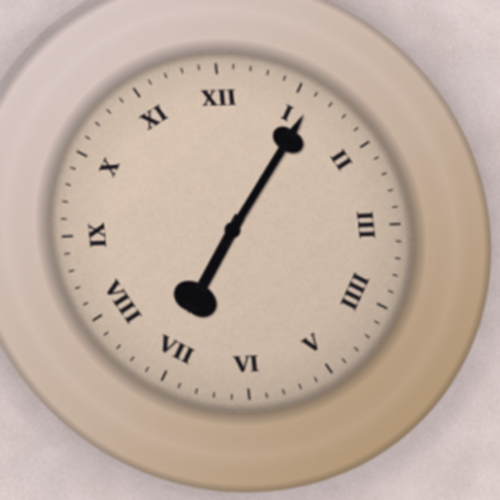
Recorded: 7 h 06 min
